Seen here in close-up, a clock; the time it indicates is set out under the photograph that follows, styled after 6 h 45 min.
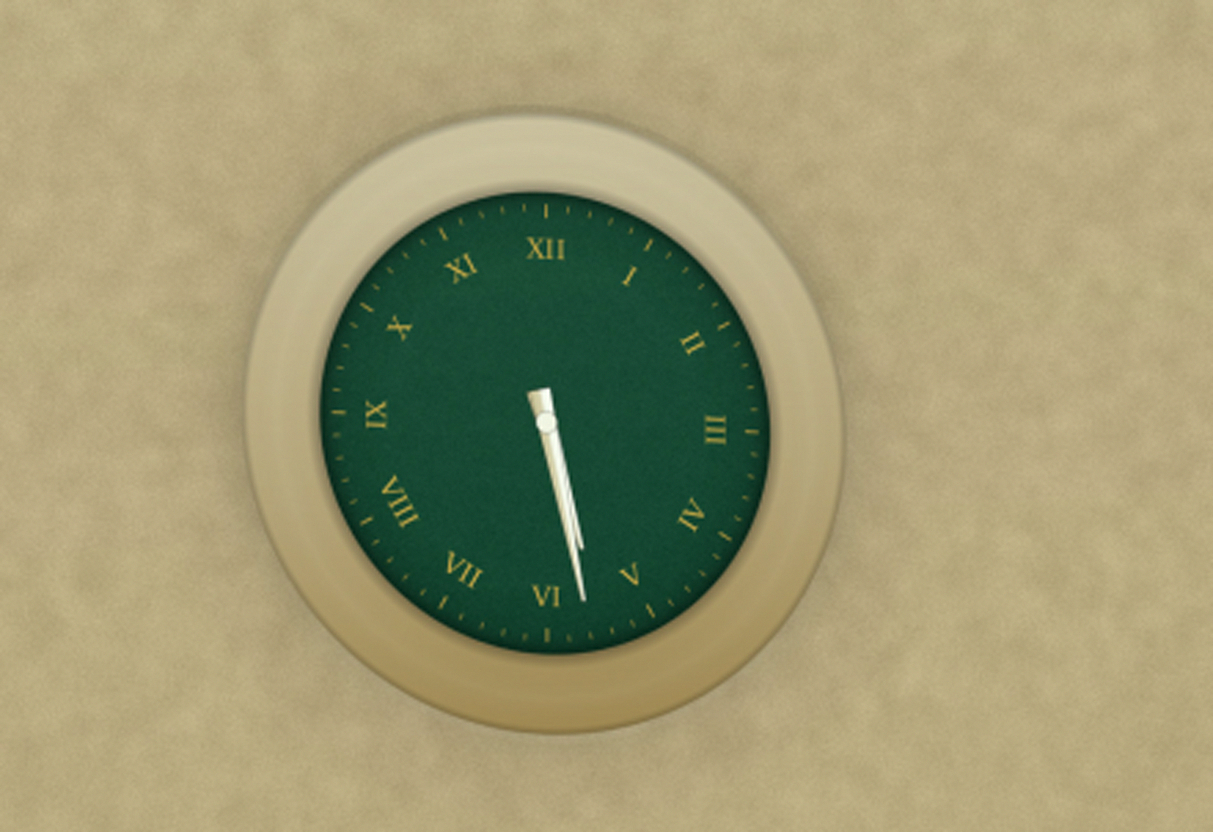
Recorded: 5 h 28 min
